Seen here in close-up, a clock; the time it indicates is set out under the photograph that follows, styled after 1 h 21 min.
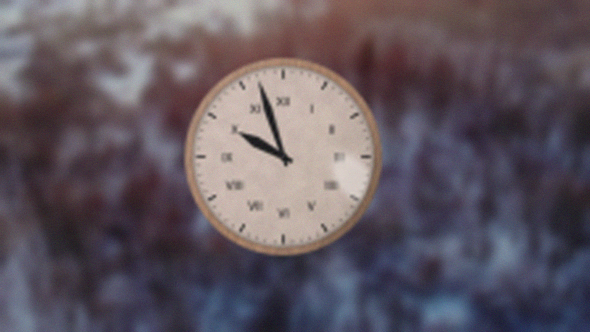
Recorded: 9 h 57 min
